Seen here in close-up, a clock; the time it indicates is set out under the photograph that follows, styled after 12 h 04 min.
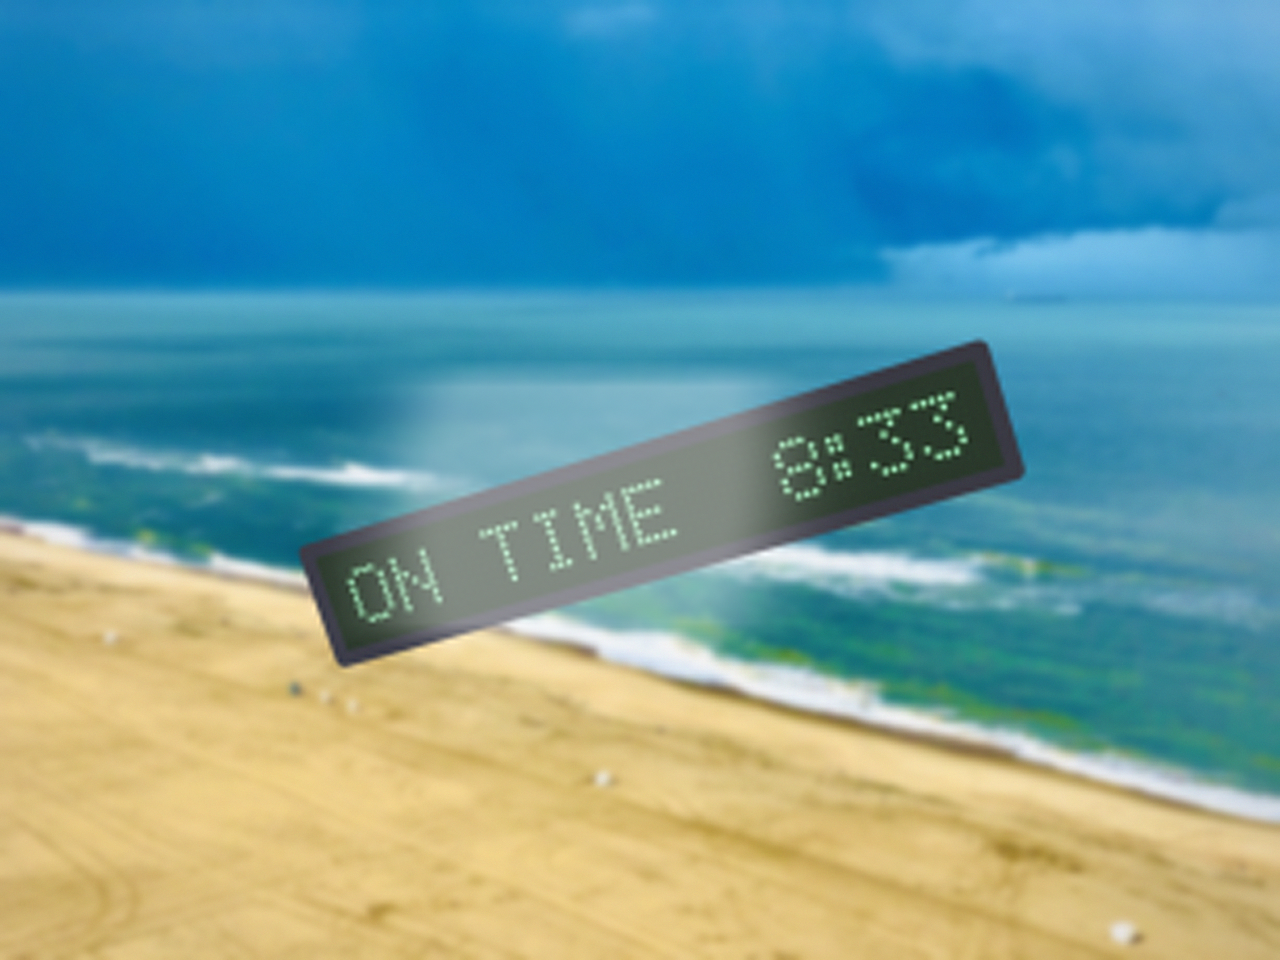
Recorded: 8 h 33 min
